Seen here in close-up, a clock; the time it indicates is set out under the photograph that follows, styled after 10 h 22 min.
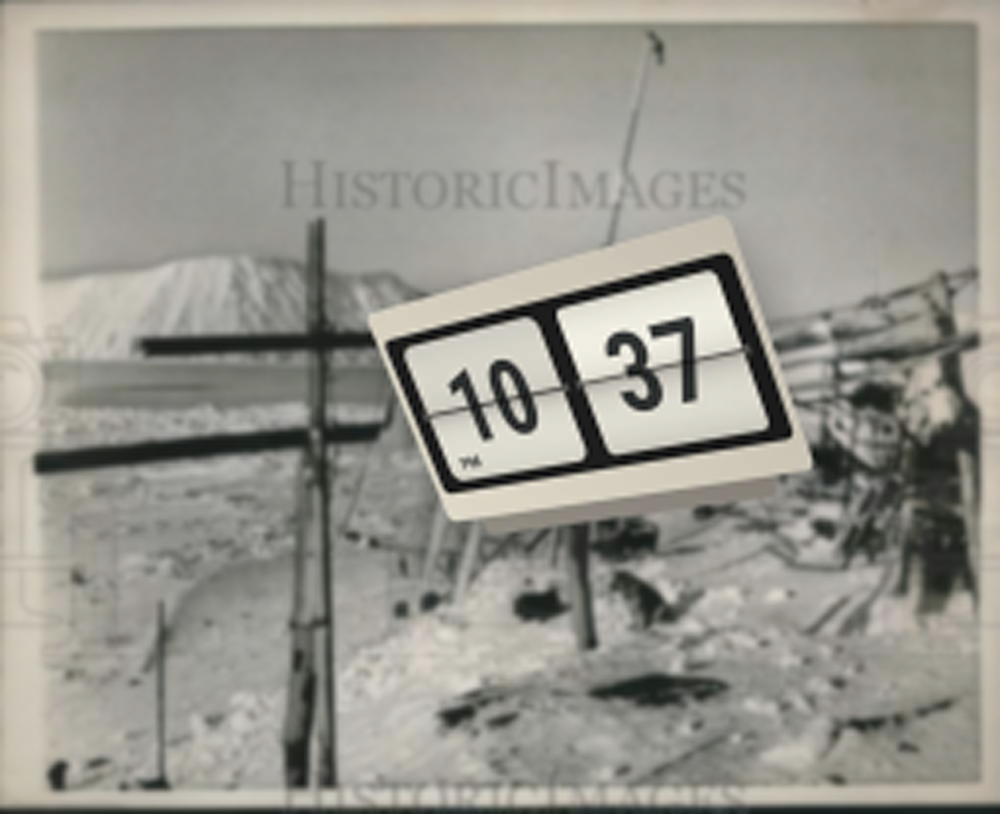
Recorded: 10 h 37 min
